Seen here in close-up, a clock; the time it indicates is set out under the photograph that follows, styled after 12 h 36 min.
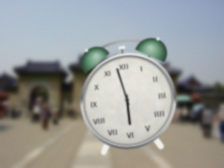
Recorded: 5 h 58 min
